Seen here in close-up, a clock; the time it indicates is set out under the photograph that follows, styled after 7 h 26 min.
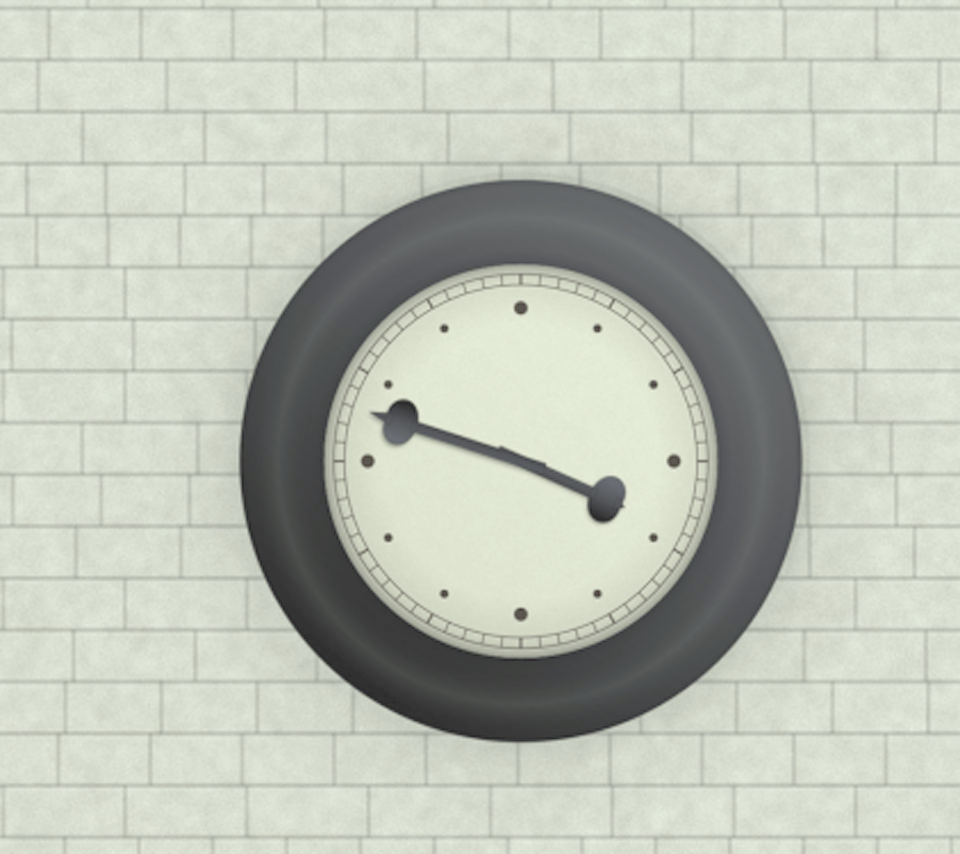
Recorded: 3 h 48 min
